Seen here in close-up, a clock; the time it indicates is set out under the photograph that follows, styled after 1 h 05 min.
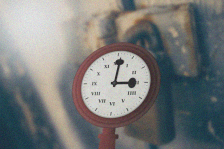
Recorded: 3 h 01 min
